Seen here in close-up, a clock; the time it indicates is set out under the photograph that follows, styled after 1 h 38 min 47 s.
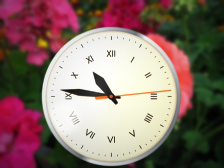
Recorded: 10 h 46 min 14 s
